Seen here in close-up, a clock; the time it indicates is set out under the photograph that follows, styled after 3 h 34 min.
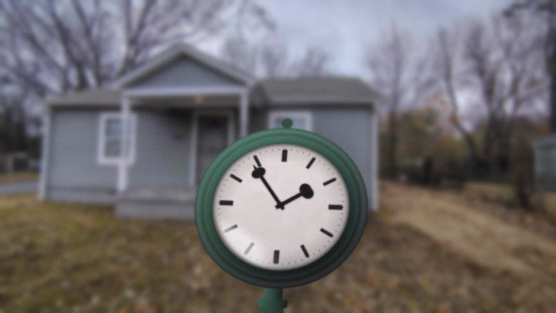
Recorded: 1 h 54 min
